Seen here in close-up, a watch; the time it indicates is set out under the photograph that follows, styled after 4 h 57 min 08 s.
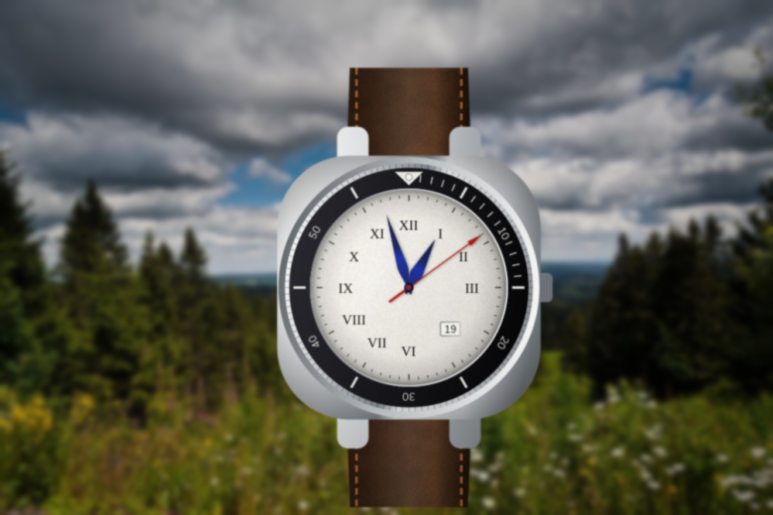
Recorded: 12 h 57 min 09 s
